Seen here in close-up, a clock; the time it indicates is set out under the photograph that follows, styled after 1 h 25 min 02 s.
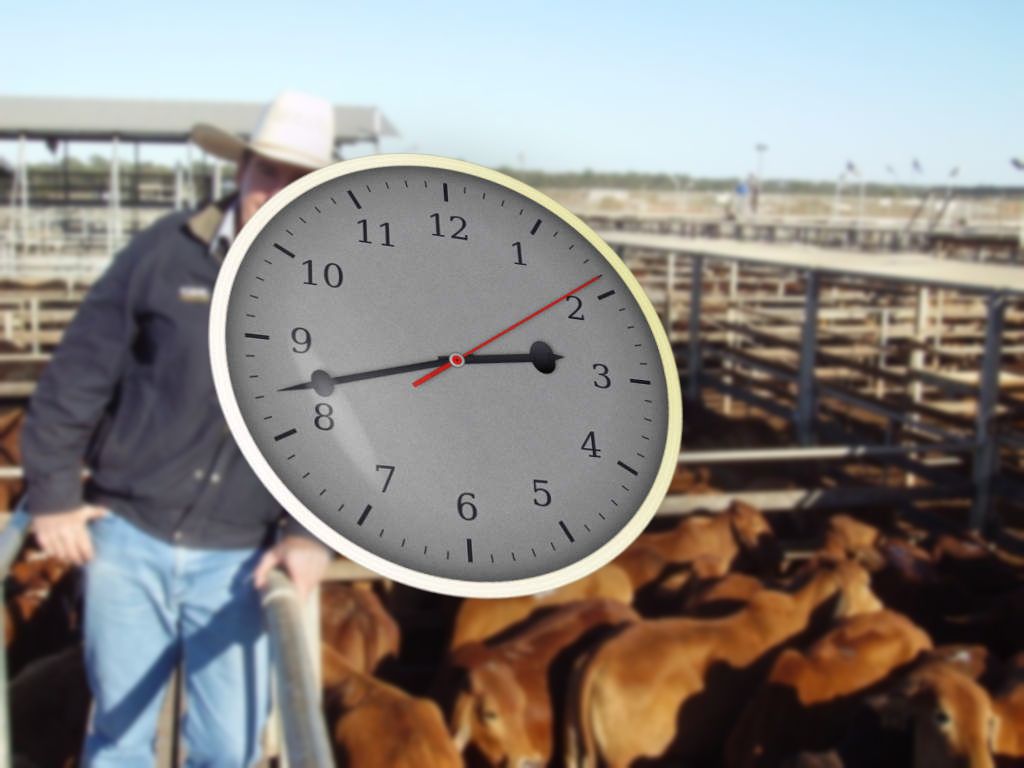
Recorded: 2 h 42 min 09 s
